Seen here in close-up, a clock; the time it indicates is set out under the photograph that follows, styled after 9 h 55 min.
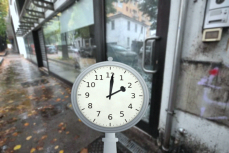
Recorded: 2 h 01 min
